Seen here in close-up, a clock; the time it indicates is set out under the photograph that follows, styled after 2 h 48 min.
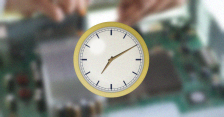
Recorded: 7 h 10 min
